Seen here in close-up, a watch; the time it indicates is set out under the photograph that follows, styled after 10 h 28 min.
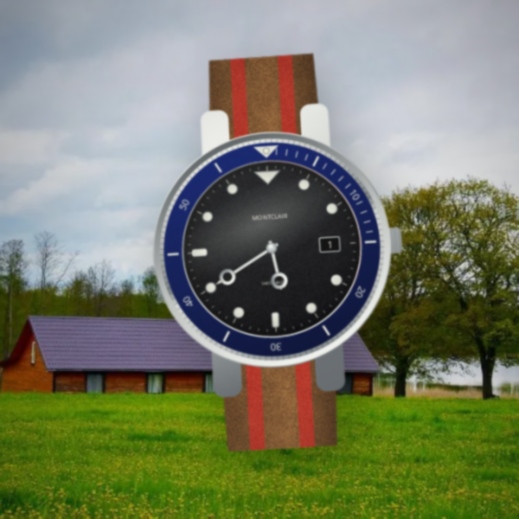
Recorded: 5 h 40 min
